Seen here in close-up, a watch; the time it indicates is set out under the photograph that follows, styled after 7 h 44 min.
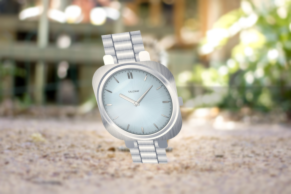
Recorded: 10 h 08 min
